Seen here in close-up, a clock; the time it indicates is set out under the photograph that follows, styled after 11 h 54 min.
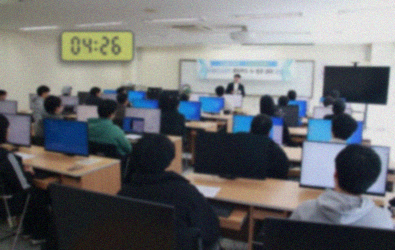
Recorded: 4 h 26 min
